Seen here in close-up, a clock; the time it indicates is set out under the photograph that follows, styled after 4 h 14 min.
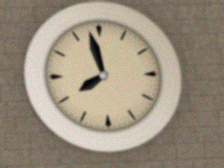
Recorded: 7 h 58 min
